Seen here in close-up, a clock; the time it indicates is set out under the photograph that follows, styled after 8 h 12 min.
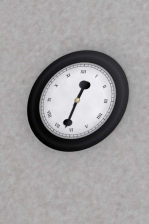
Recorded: 12 h 32 min
